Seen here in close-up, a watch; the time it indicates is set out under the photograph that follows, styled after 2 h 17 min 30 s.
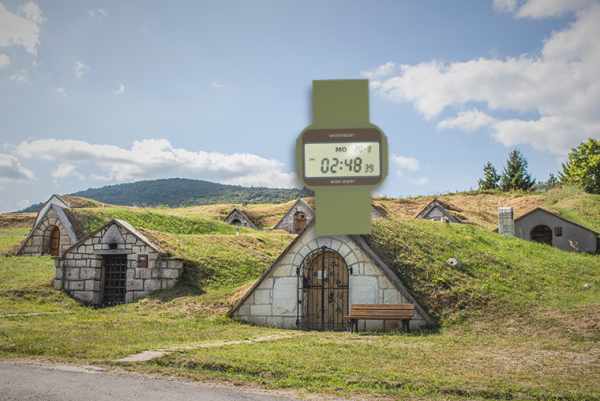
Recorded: 2 h 48 min 39 s
